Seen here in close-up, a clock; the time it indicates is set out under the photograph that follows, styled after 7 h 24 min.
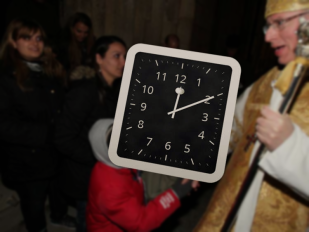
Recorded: 12 h 10 min
